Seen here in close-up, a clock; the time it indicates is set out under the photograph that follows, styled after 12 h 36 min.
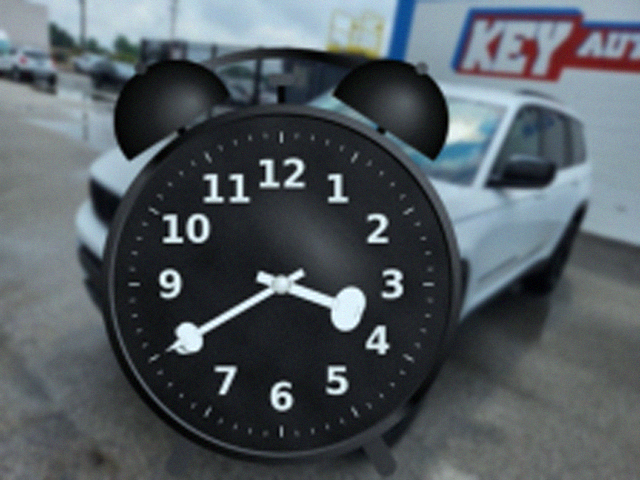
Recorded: 3 h 40 min
